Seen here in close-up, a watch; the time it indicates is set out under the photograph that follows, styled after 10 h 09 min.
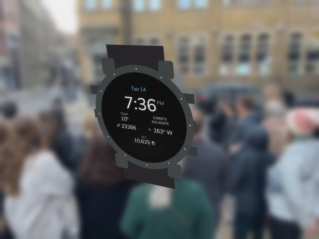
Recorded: 7 h 36 min
